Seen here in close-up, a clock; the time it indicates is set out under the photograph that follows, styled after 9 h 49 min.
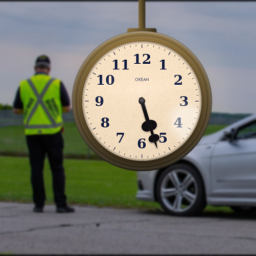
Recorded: 5 h 27 min
